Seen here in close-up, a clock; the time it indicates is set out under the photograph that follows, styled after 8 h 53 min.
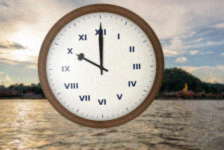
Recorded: 10 h 00 min
